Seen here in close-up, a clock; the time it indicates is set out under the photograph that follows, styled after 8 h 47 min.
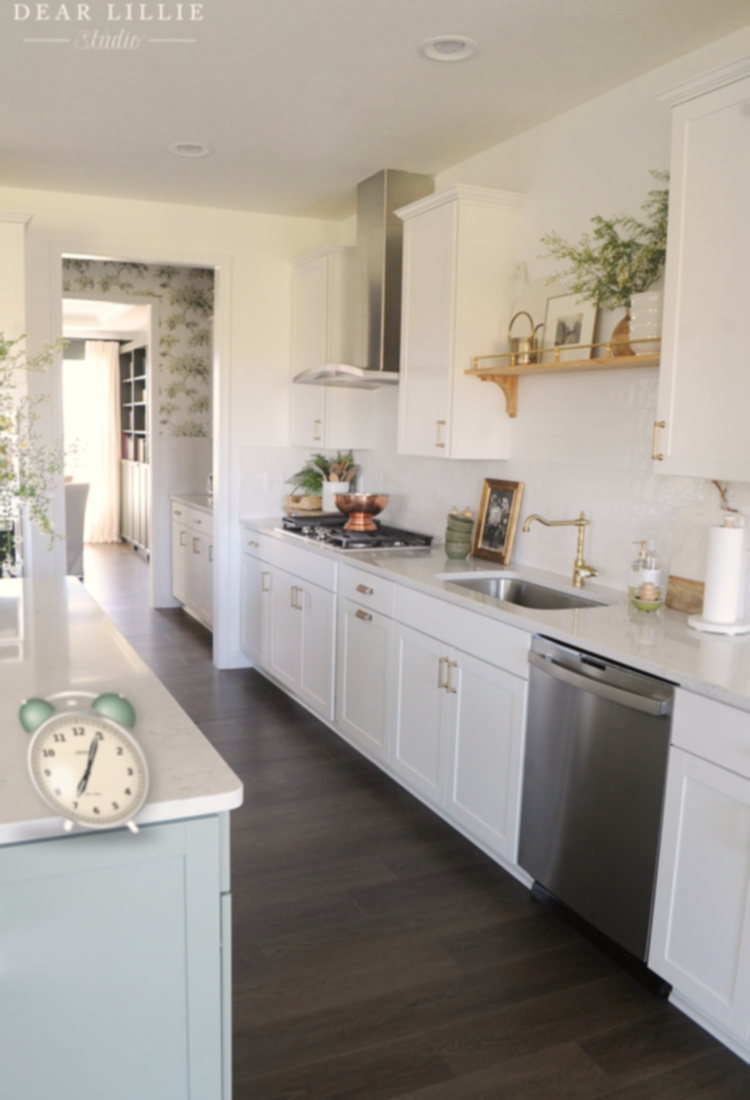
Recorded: 7 h 04 min
